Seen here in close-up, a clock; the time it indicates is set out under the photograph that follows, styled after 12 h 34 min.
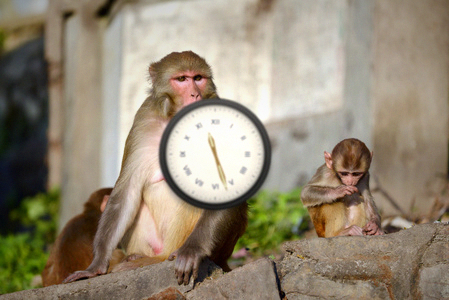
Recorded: 11 h 27 min
